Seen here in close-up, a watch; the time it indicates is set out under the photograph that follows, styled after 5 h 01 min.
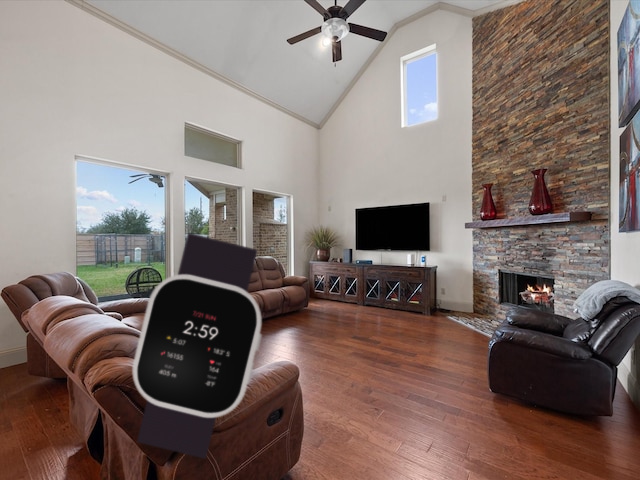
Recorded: 2 h 59 min
